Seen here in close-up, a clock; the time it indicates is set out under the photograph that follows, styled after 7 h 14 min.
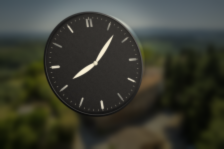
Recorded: 8 h 07 min
